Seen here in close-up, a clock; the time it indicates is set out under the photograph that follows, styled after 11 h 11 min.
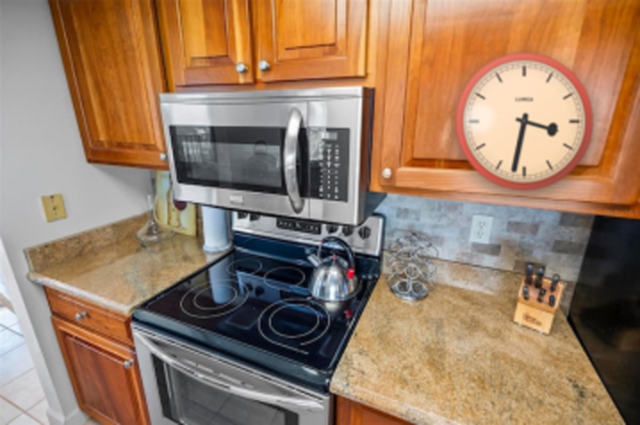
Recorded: 3 h 32 min
